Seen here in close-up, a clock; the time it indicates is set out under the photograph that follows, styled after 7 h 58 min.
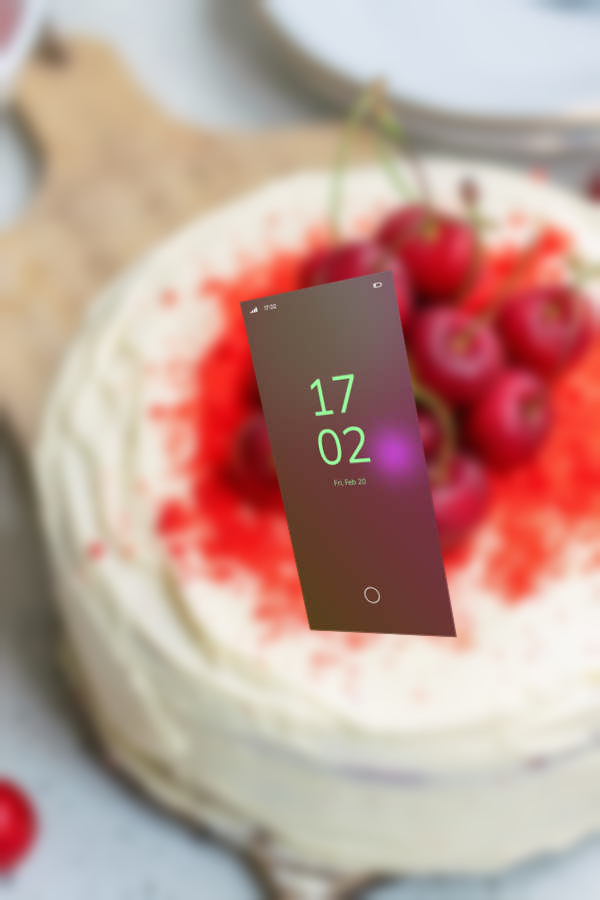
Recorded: 17 h 02 min
